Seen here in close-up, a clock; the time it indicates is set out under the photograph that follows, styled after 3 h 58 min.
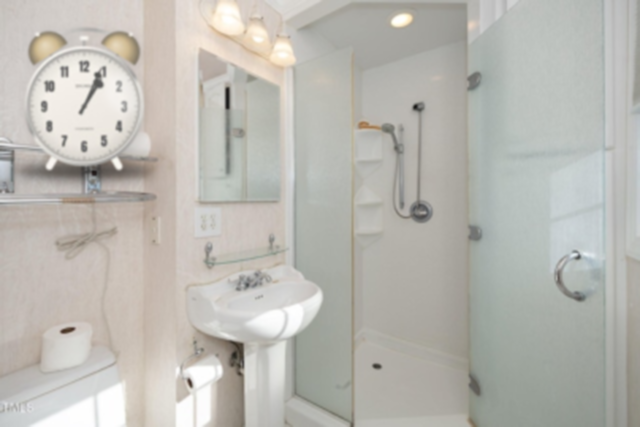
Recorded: 1 h 04 min
